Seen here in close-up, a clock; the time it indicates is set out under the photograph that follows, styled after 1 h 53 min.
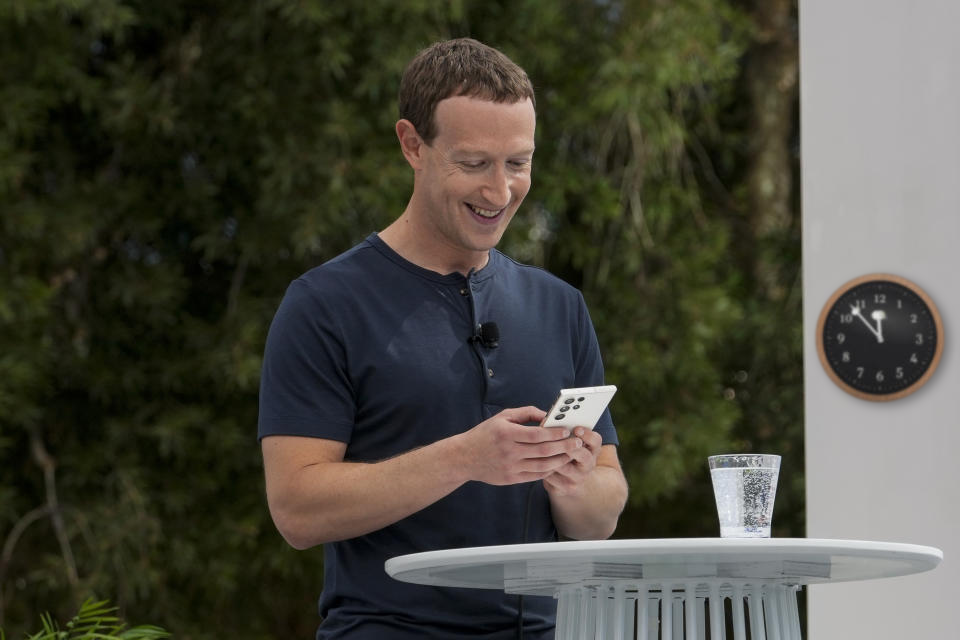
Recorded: 11 h 53 min
